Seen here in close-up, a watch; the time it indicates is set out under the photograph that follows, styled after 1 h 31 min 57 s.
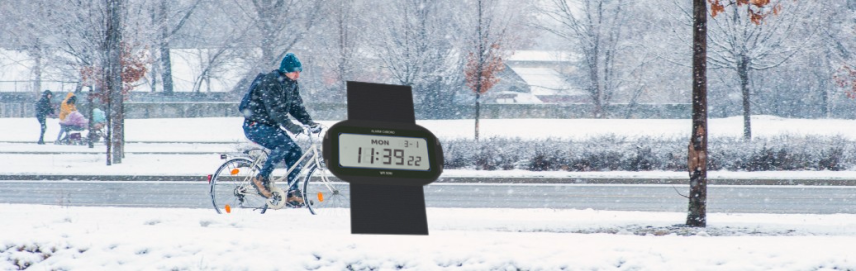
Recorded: 11 h 39 min 22 s
